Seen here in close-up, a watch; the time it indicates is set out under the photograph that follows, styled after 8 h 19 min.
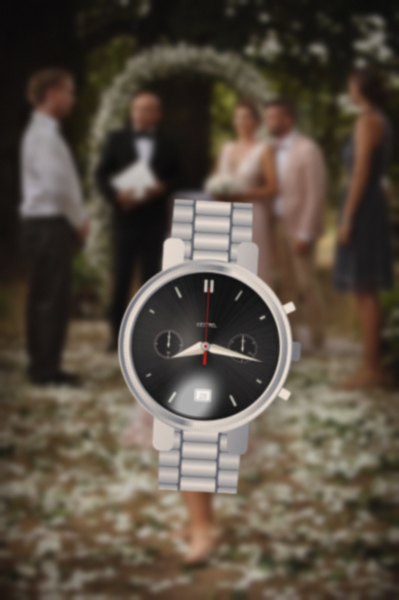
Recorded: 8 h 17 min
